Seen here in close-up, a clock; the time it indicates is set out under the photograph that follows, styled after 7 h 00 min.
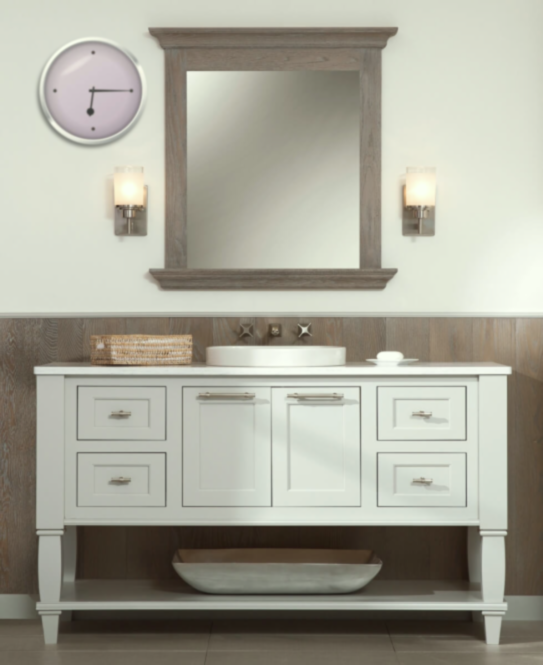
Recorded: 6 h 15 min
